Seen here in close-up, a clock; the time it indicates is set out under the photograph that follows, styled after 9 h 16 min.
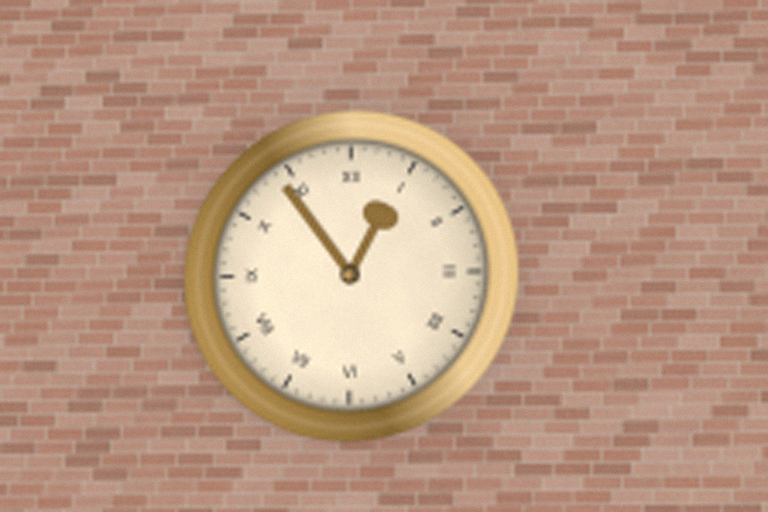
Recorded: 12 h 54 min
